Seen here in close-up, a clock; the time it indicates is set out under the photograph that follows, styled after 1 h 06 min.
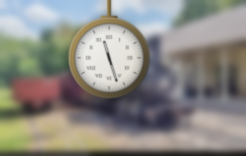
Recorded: 11 h 27 min
